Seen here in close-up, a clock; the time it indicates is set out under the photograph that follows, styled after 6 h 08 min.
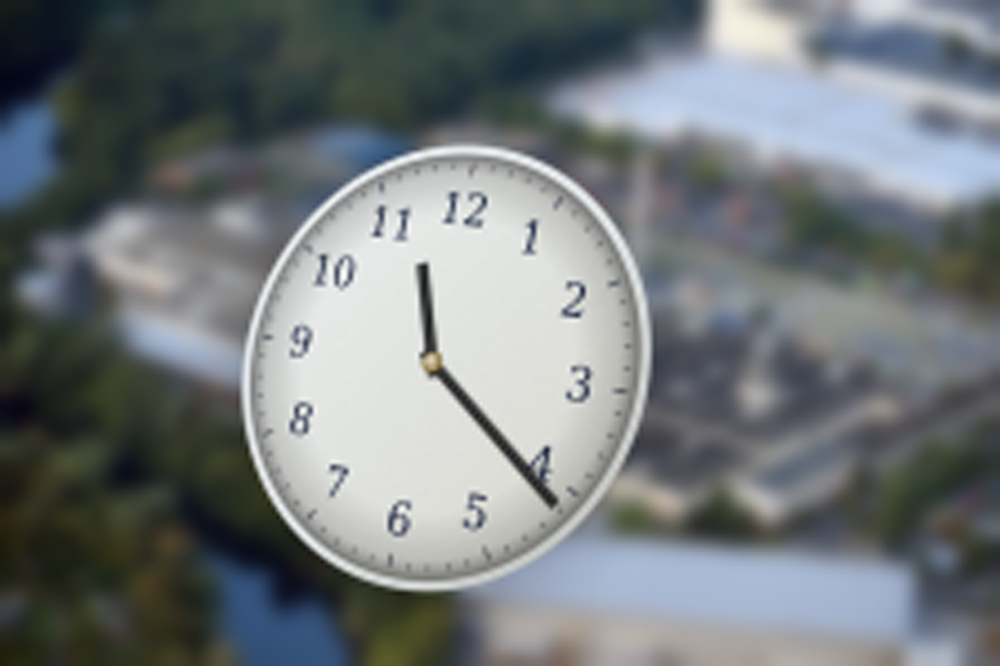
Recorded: 11 h 21 min
